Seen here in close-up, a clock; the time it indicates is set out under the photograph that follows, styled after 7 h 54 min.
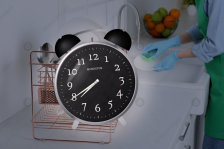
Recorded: 7 h 40 min
